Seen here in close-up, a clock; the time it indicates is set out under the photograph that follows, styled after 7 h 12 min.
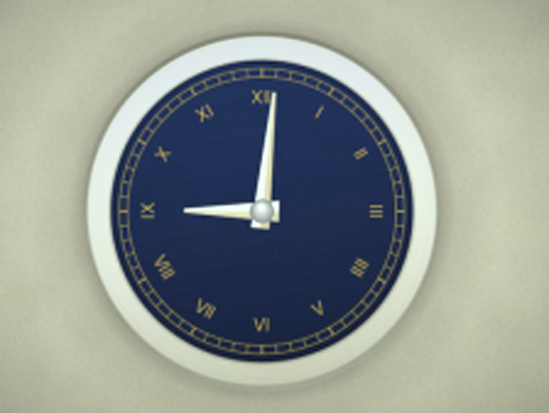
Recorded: 9 h 01 min
